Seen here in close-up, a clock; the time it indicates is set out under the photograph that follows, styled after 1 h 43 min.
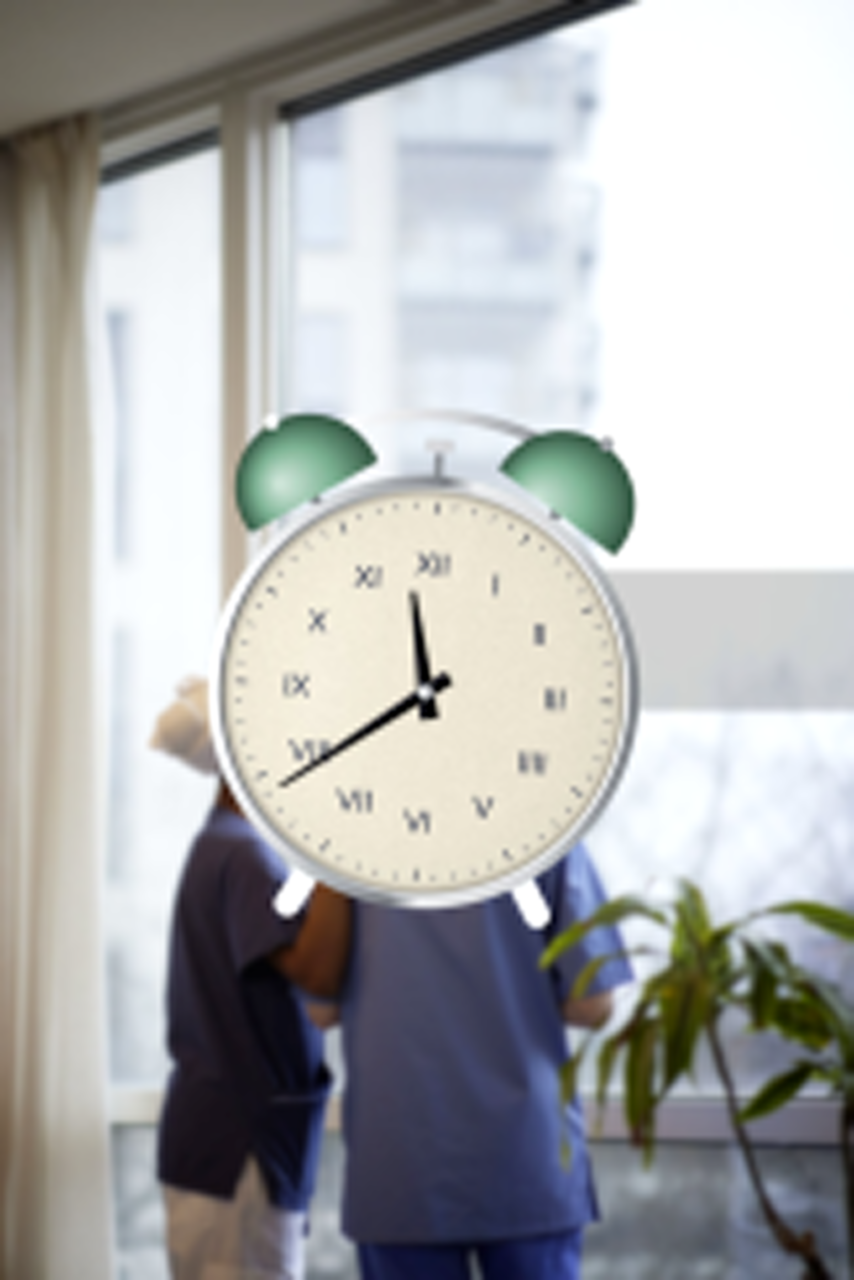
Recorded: 11 h 39 min
